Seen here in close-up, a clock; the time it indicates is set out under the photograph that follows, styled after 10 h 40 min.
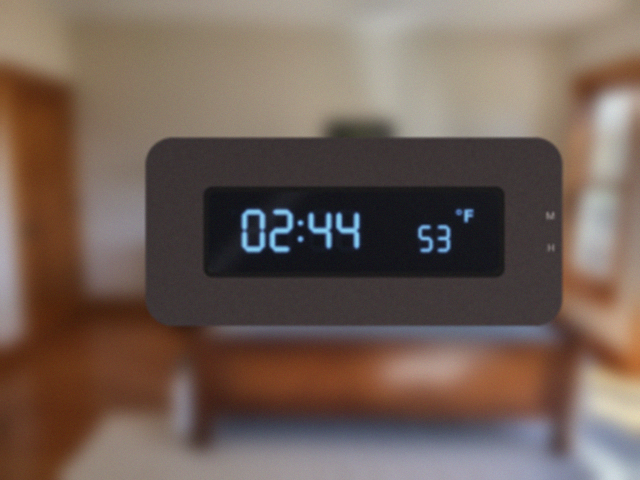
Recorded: 2 h 44 min
